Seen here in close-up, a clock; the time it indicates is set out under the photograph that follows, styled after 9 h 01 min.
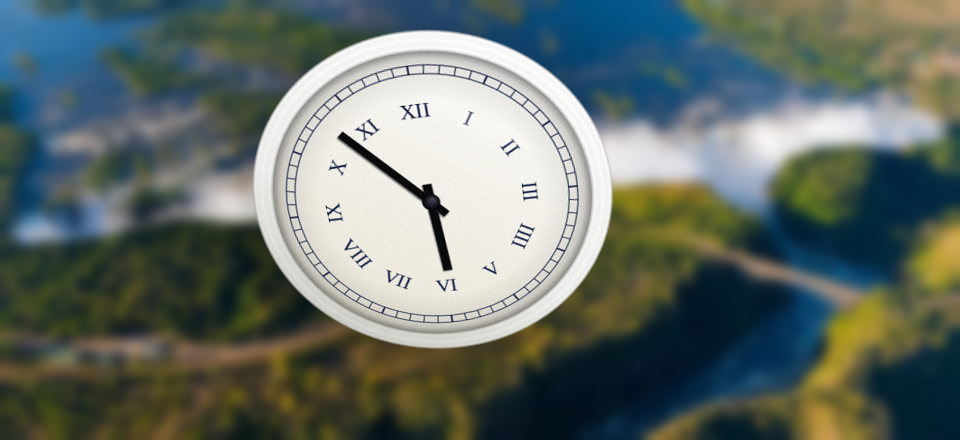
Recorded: 5 h 53 min
